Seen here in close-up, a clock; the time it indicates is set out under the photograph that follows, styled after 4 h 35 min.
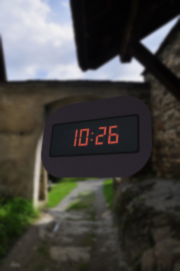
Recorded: 10 h 26 min
